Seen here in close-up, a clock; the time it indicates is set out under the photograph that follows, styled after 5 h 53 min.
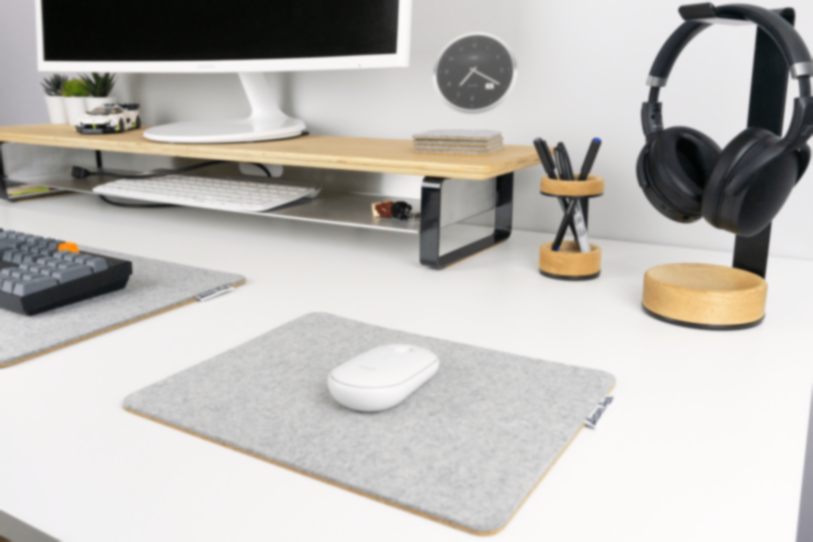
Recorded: 7 h 20 min
